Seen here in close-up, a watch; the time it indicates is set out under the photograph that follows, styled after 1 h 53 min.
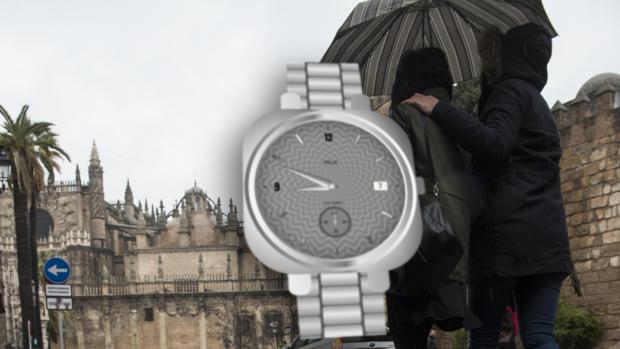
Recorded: 8 h 49 min
